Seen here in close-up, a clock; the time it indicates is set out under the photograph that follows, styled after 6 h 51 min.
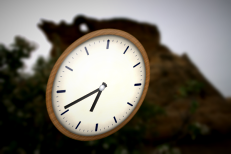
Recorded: 6 h 41 min
